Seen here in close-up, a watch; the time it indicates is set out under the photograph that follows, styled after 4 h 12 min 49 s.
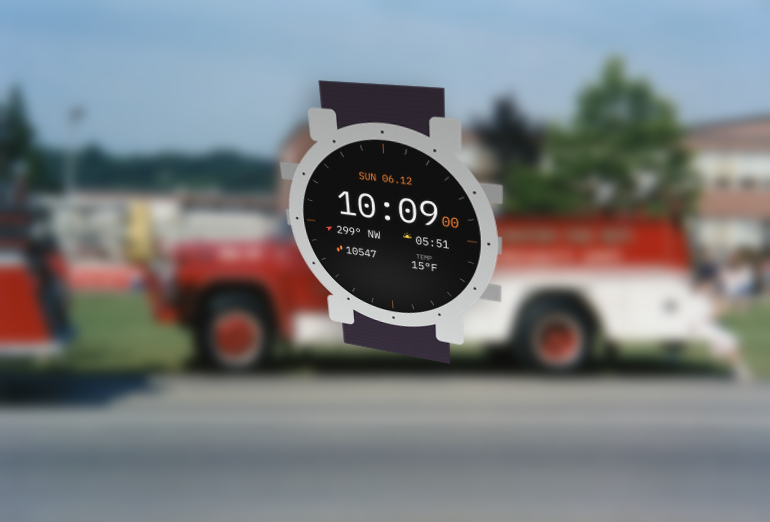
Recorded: 10 h 09 min 00 s
